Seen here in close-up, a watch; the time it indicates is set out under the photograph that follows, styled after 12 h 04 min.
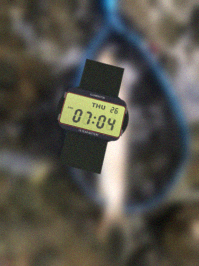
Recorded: 7 h 04 min
